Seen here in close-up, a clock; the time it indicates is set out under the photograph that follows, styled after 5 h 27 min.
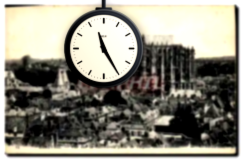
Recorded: 11 h 25 min
